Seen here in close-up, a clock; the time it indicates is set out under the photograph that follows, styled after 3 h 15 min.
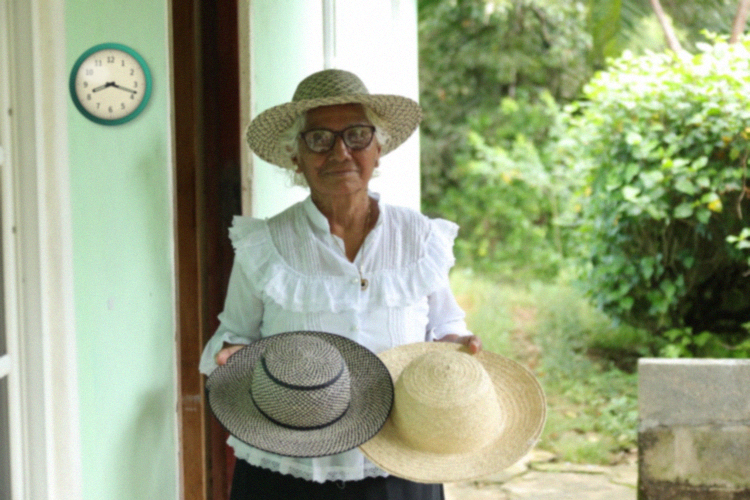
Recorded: 8 h 18 min
